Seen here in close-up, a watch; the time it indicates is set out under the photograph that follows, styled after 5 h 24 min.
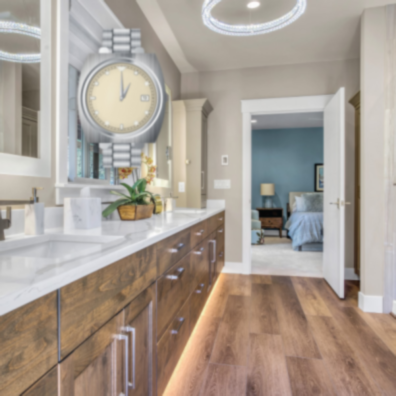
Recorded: 1 h 00 min
